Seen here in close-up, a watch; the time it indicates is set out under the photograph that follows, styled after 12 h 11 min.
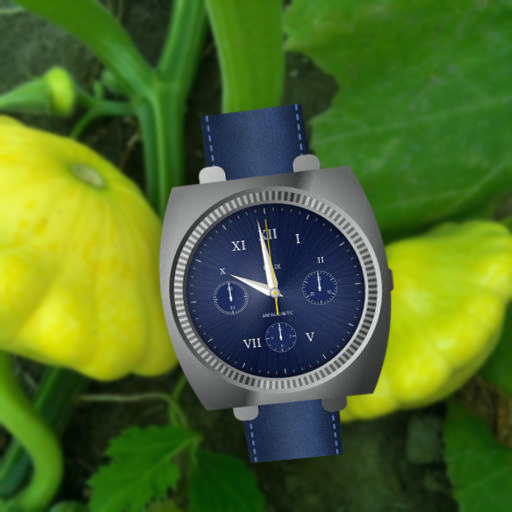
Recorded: 9 h 59 min
